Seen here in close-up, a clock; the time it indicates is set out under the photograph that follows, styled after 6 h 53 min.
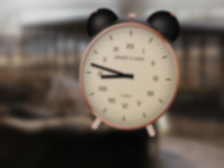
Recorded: 8 h 47 min
